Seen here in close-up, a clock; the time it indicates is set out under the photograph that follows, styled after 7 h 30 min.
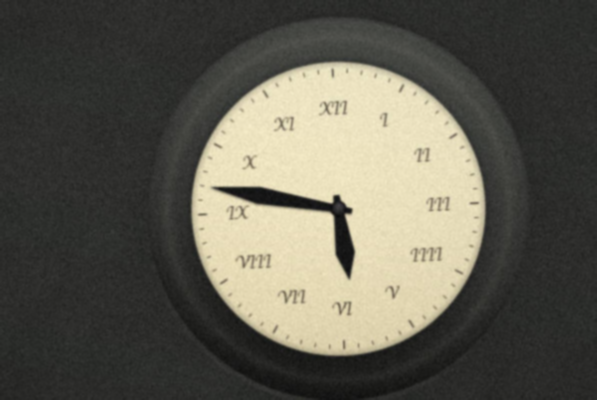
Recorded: 5 h 47 min
